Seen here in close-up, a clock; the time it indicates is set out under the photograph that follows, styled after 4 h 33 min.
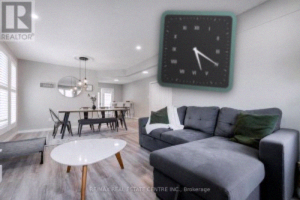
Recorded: 5 h 20 min
